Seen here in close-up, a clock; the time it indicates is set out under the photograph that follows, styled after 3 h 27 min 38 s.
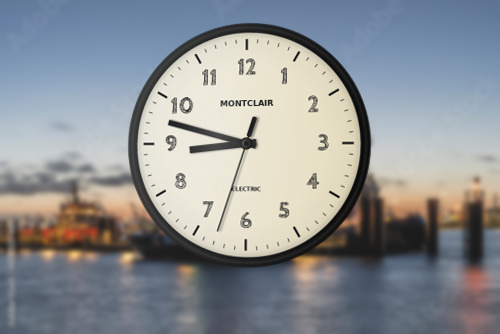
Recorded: 8 h 47 min 33 s
